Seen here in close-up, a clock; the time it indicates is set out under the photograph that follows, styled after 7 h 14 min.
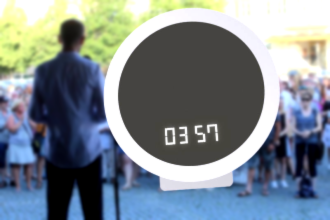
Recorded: 3 h 57 min
